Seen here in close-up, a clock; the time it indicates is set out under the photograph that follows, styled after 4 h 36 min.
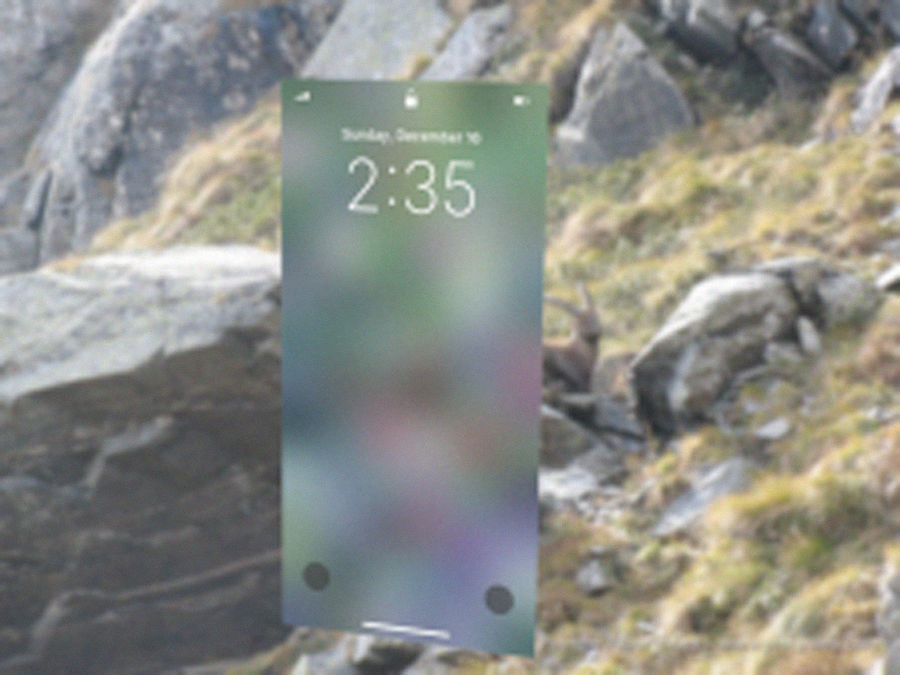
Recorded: 2 h 35 min
